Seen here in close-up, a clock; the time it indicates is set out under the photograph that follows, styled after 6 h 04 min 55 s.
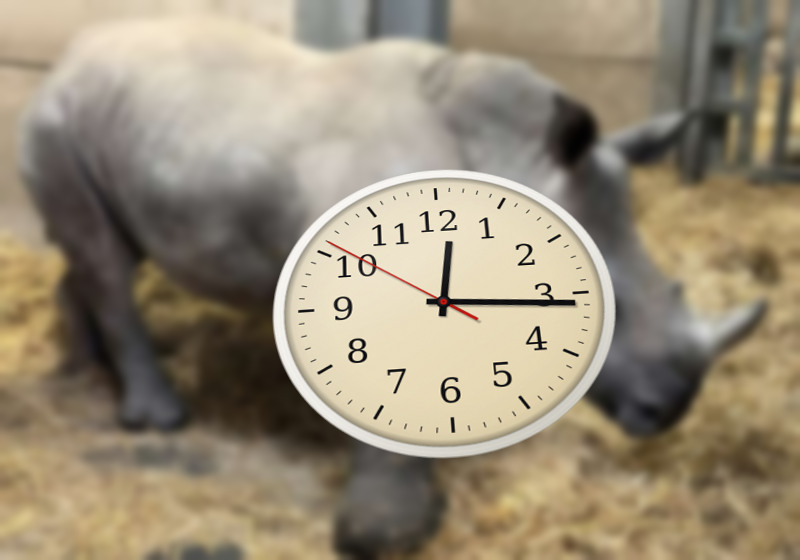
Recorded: 12 h 15 min 51 s
